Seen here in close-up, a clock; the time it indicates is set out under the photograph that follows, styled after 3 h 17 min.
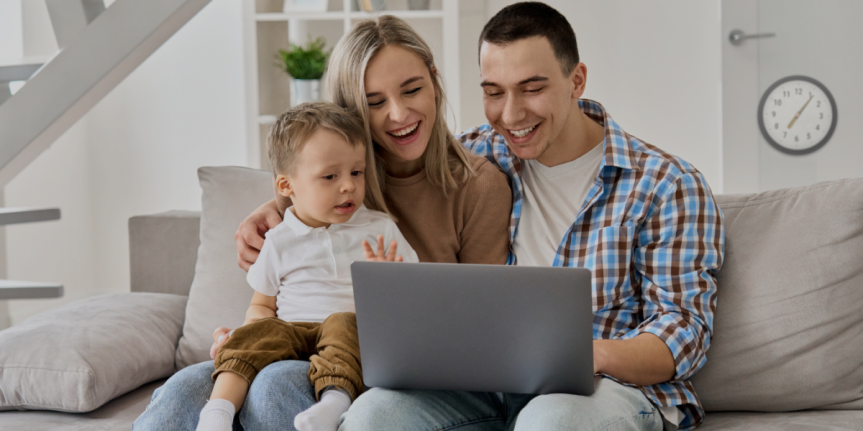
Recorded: 7 h 06 min
